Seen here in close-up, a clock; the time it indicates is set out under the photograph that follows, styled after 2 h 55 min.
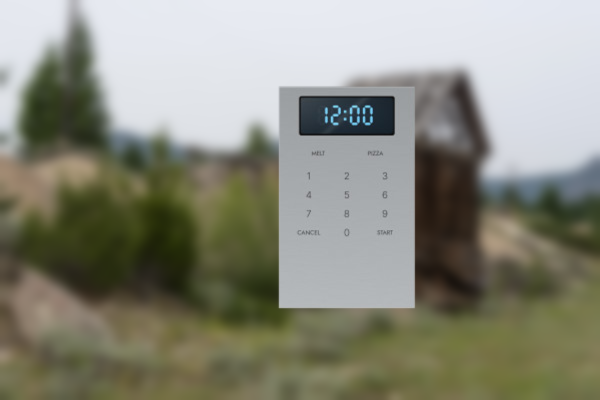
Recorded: 12 h 00 min
